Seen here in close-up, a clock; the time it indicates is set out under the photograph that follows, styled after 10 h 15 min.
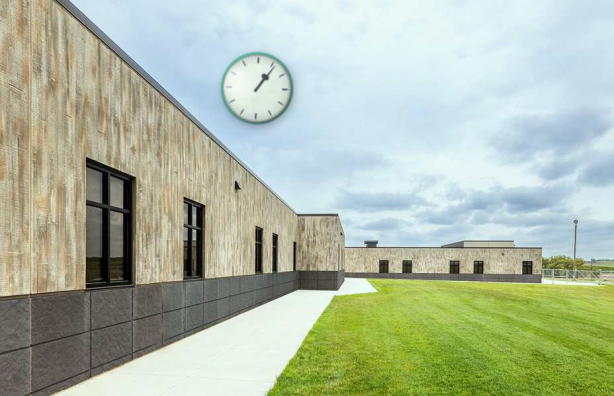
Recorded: 1 h 06 min
